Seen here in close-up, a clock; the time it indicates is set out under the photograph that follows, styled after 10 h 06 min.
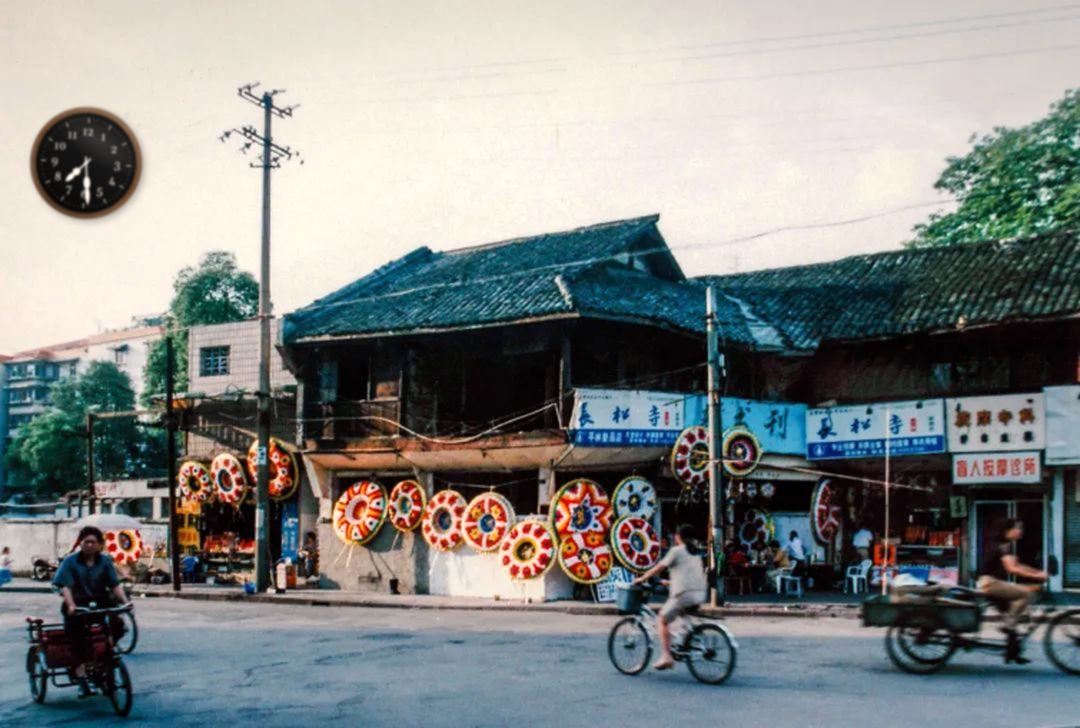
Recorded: 7 h 29 min
